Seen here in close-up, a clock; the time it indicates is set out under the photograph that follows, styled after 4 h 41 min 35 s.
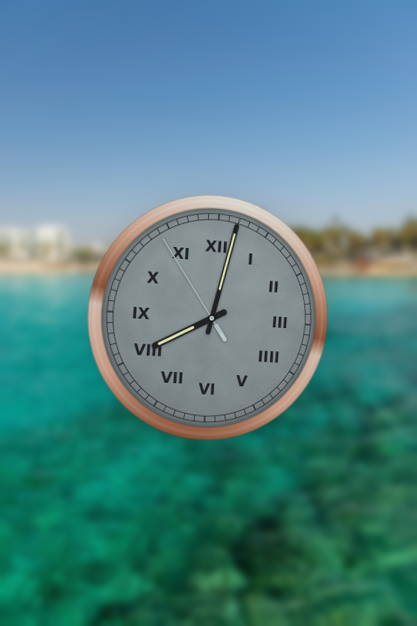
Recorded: 8 h 01 min 54 s
